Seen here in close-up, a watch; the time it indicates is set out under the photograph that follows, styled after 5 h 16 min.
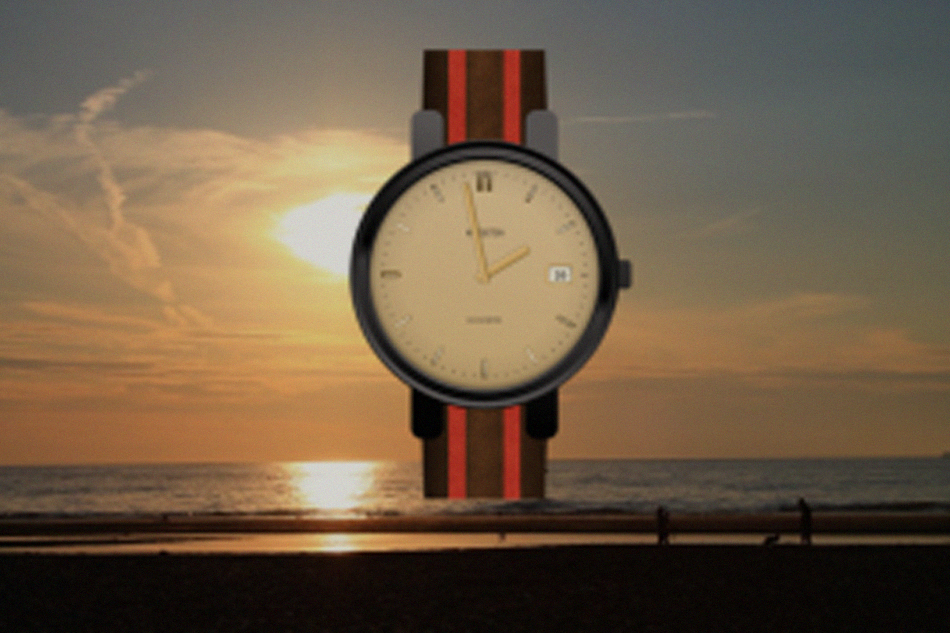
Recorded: 1 h 58 min
